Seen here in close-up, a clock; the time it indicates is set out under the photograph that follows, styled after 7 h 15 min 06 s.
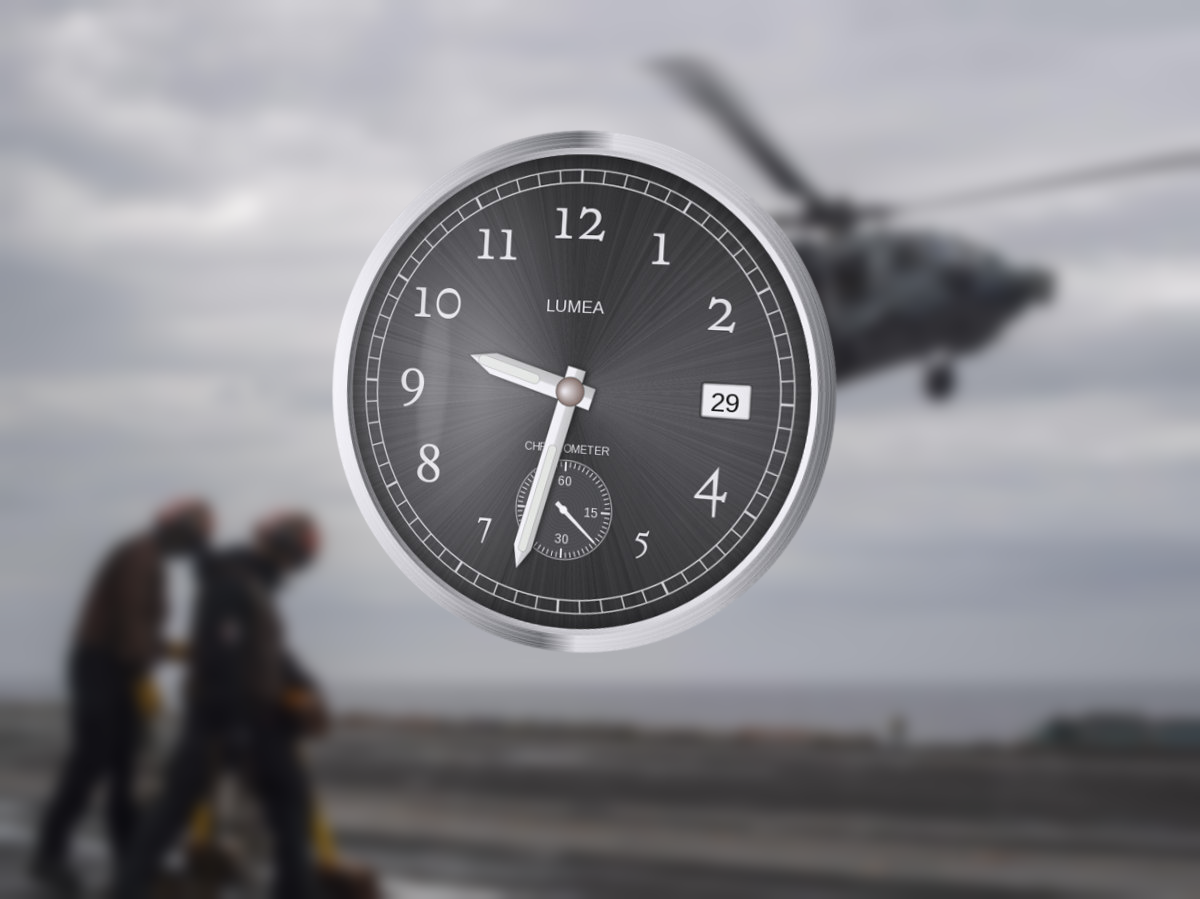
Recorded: 9 h 32 min 22 s
